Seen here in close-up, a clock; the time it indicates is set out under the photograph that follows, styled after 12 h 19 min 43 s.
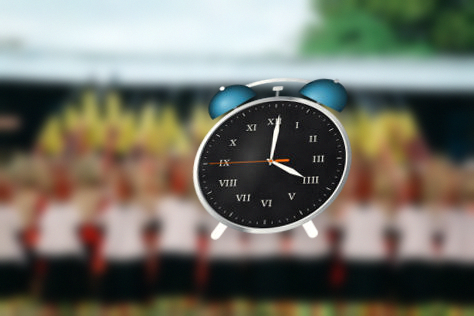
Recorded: 4 h 00 min 45 s
